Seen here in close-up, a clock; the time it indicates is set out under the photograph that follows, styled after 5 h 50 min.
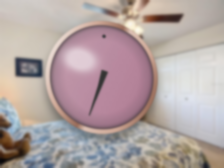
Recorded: 6 h 33 min
